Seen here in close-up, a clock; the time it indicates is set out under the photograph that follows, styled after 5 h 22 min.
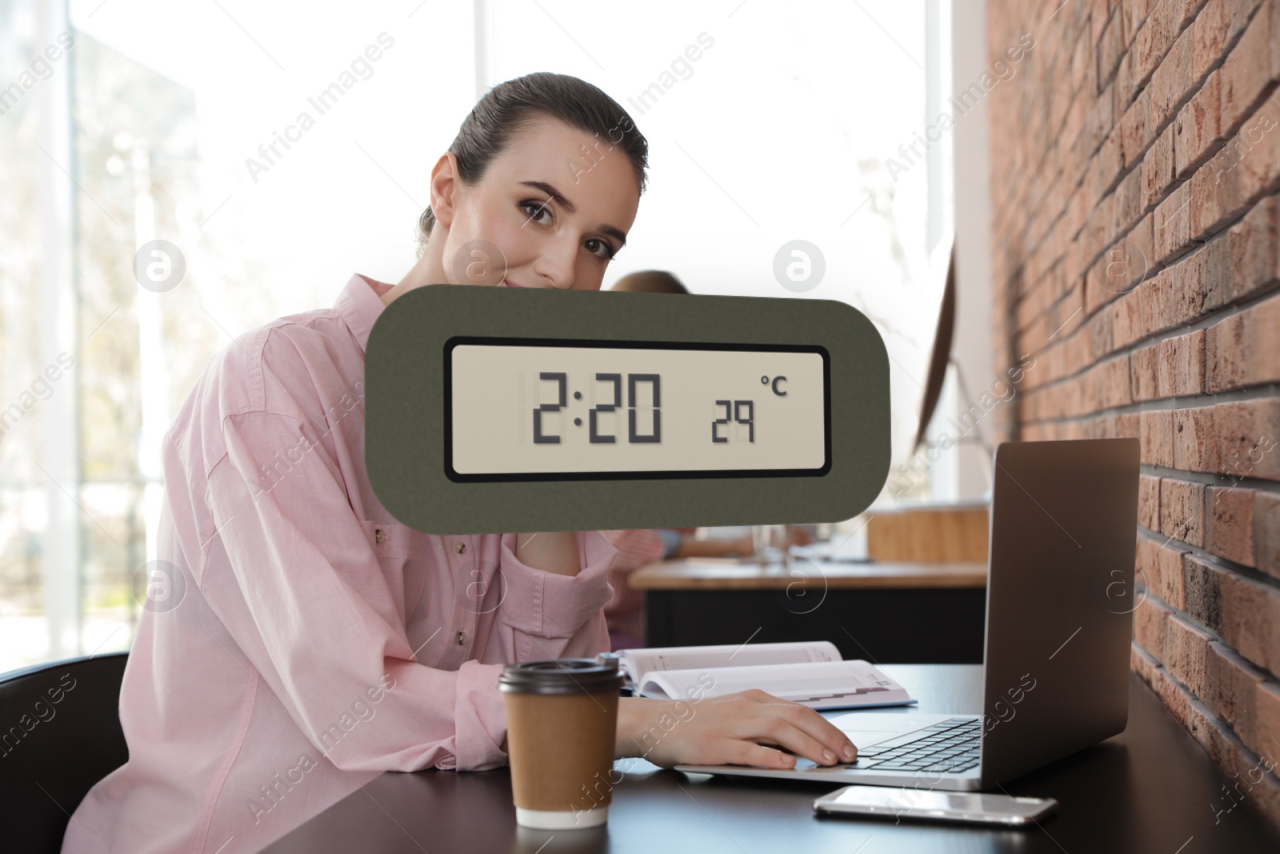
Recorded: 2 h 20 min
